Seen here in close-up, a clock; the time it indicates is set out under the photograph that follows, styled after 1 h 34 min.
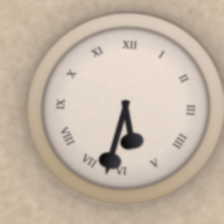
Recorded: 5 h 32 min
